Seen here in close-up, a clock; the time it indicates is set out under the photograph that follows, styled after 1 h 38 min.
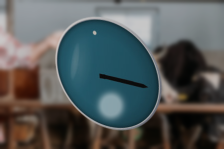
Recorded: 3 h 17 min
